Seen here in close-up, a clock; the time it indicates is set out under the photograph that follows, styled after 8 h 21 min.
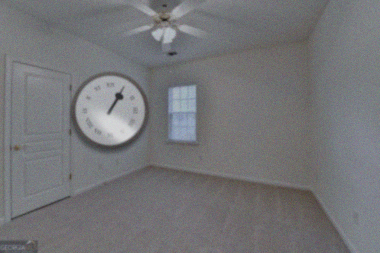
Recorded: 1 h 05 min
